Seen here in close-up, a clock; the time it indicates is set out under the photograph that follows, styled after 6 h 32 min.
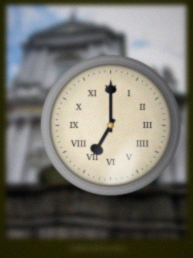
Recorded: 7 h 00 min
